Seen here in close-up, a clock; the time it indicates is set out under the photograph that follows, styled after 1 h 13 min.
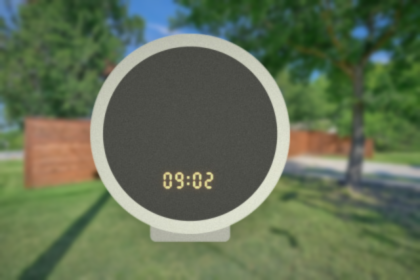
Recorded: 9 h 02 min
